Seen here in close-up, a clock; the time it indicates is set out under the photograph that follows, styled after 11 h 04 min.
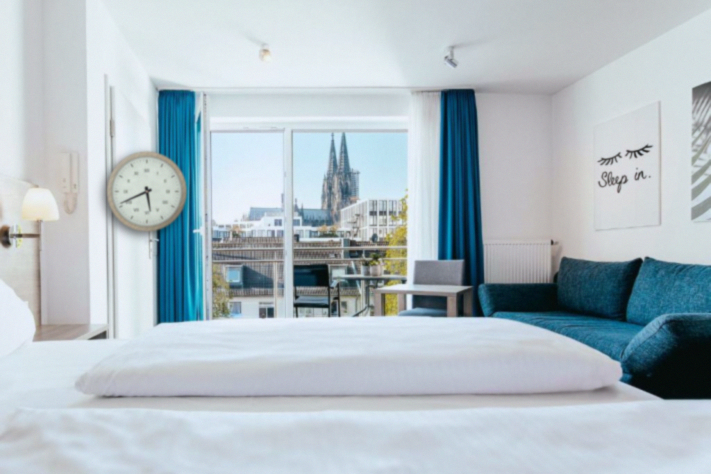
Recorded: 5 h 41 min
